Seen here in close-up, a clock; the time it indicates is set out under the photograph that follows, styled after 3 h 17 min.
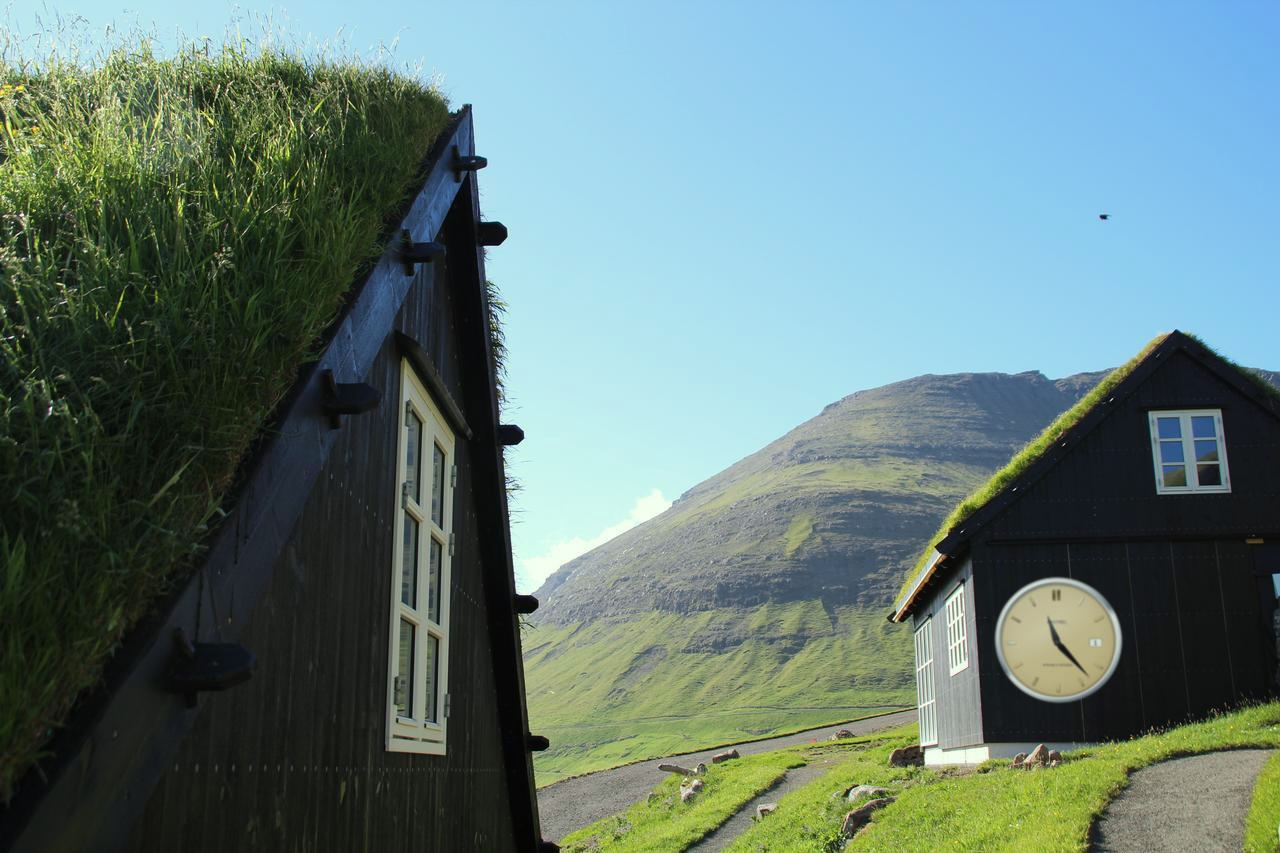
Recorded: 11 h 23 min
